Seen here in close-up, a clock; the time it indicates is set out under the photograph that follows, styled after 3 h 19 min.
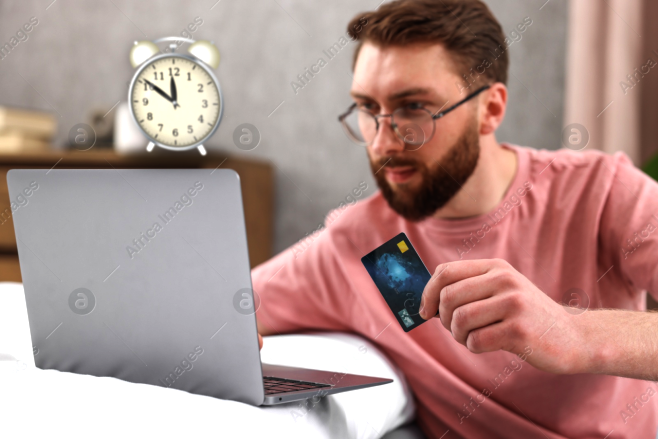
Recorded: 11 h 51 min
